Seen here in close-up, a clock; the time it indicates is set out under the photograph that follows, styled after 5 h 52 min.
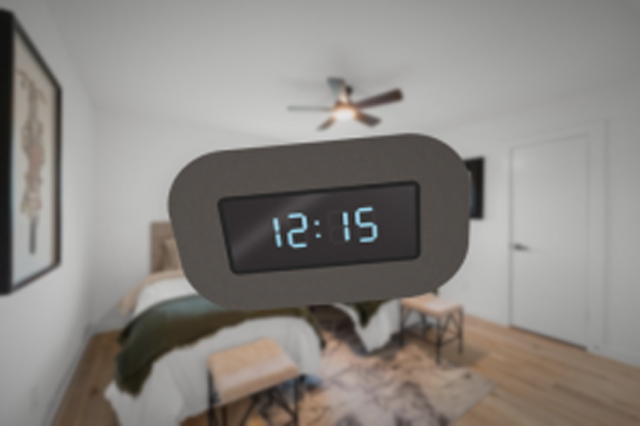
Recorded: 12 h 15 min
